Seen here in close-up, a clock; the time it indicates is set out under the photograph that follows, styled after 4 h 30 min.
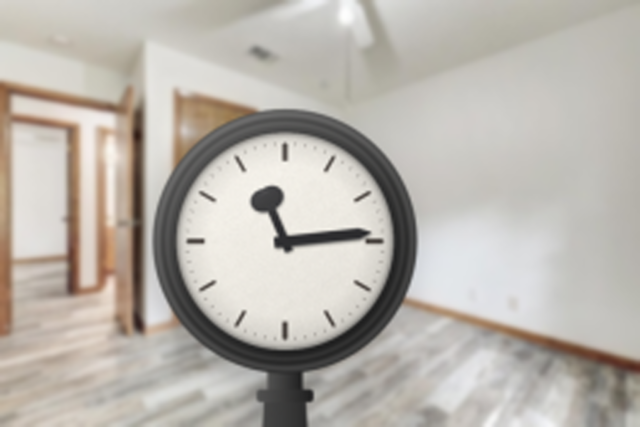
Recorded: 11 h 14 min
